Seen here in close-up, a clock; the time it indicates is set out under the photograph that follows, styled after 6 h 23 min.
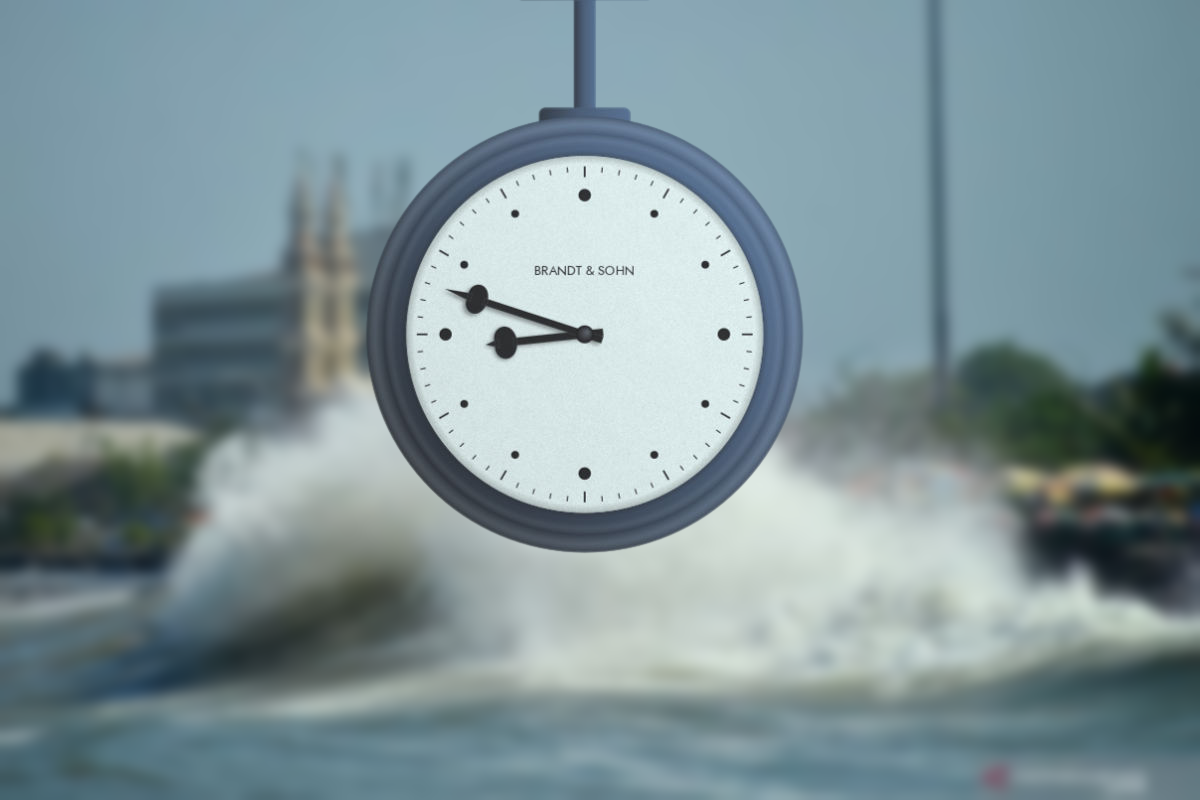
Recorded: 8 h 48 min
